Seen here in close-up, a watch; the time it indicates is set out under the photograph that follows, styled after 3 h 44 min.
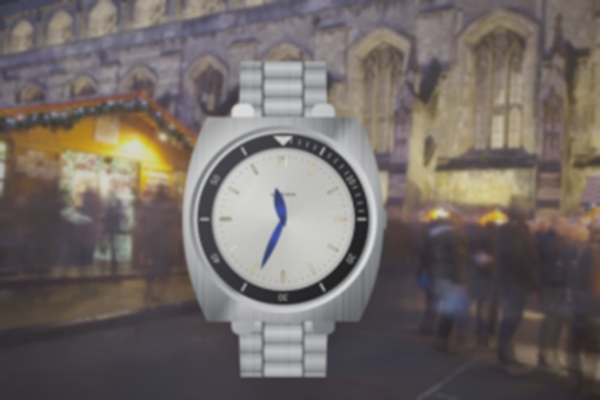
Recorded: 11 h 34 min
